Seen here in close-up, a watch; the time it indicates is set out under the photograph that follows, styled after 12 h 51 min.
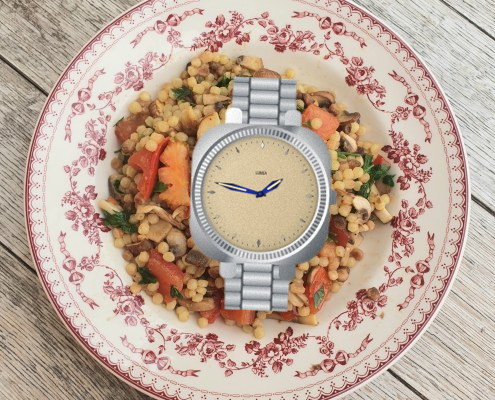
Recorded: 1 h 47 min
